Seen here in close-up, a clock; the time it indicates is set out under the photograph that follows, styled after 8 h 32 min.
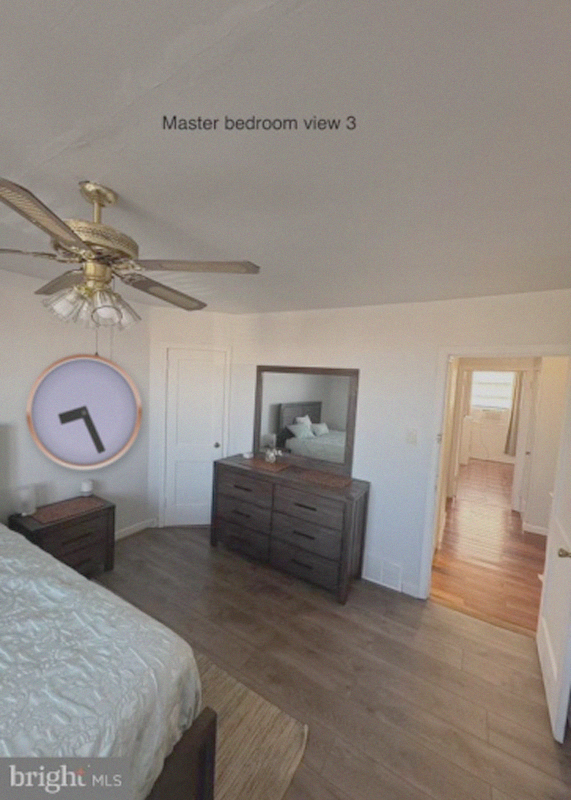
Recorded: 8 h 26 min
